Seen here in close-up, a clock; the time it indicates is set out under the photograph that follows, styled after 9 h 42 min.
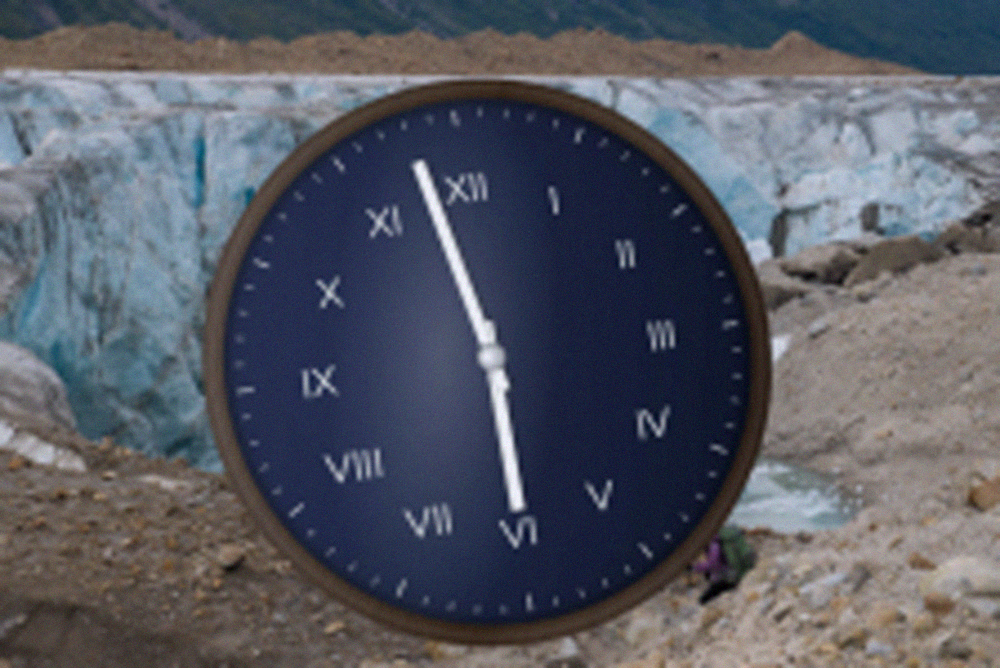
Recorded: 5 h 58 min
